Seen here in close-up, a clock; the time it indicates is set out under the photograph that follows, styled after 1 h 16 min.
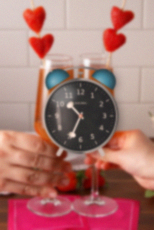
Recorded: 10 h 34 min
